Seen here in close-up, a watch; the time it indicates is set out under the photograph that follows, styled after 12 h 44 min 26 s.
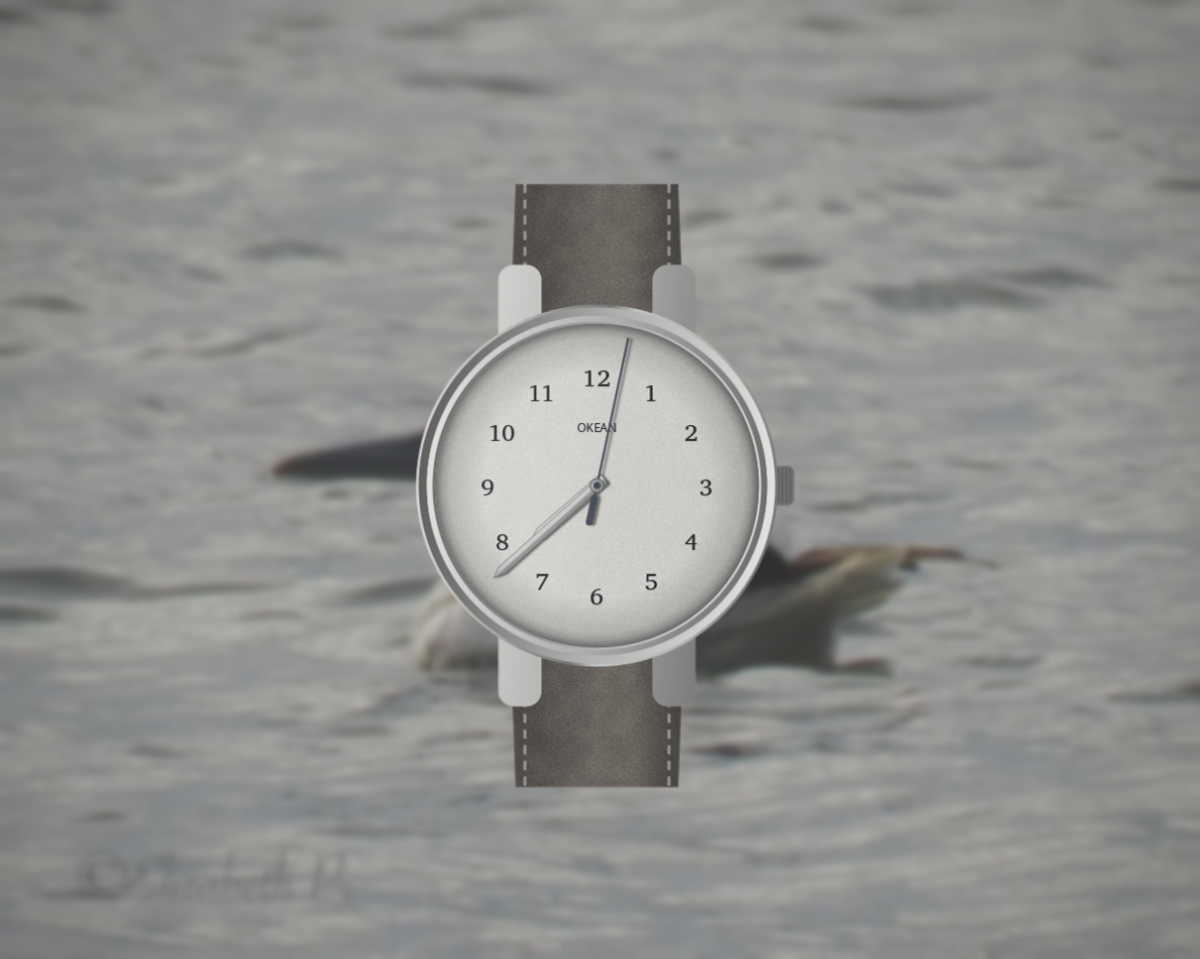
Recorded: 7 h 38 min 02 s
